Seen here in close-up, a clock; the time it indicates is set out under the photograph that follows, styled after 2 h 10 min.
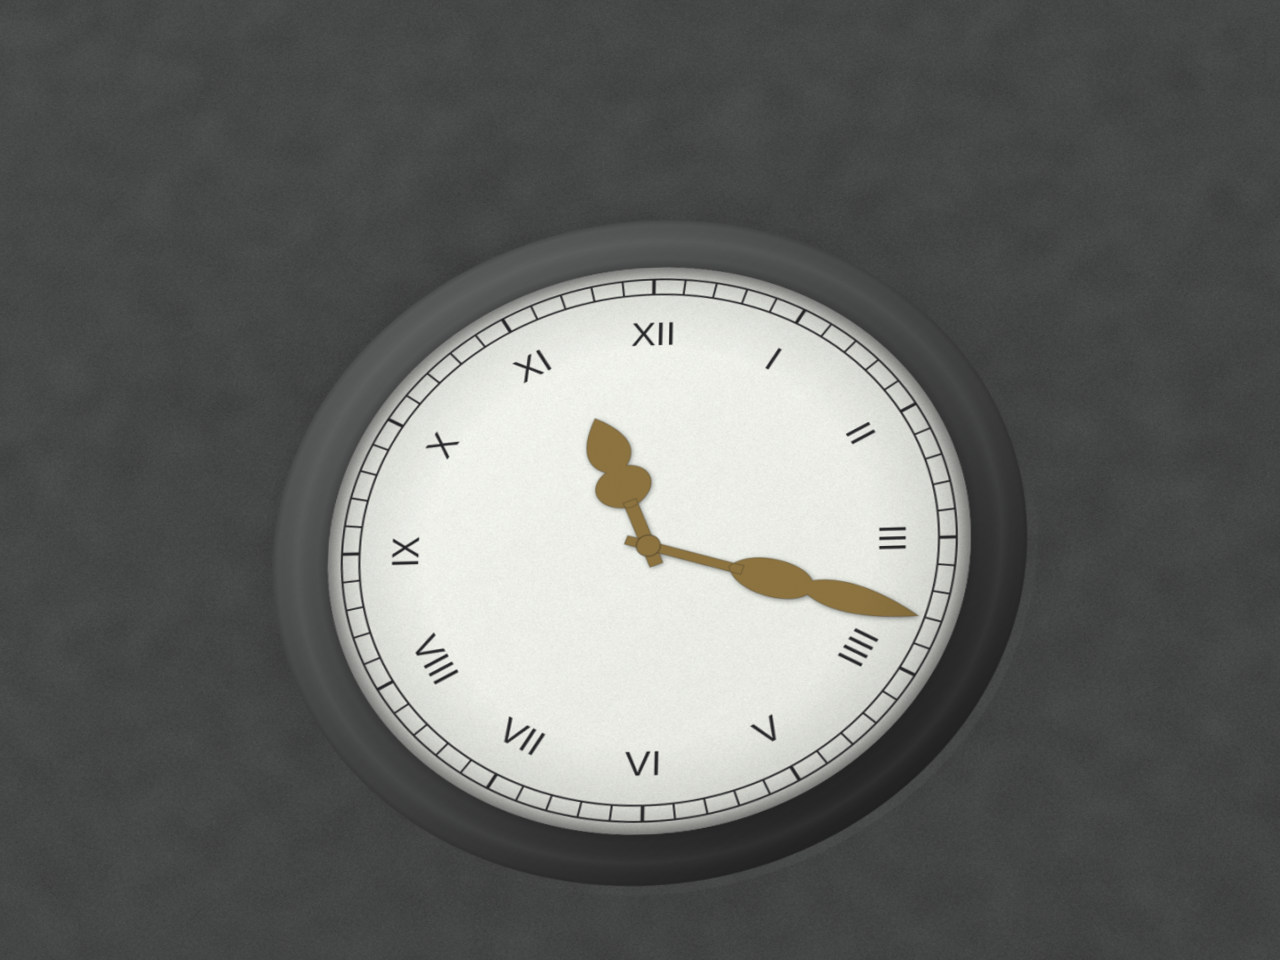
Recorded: 11 h 18 min
